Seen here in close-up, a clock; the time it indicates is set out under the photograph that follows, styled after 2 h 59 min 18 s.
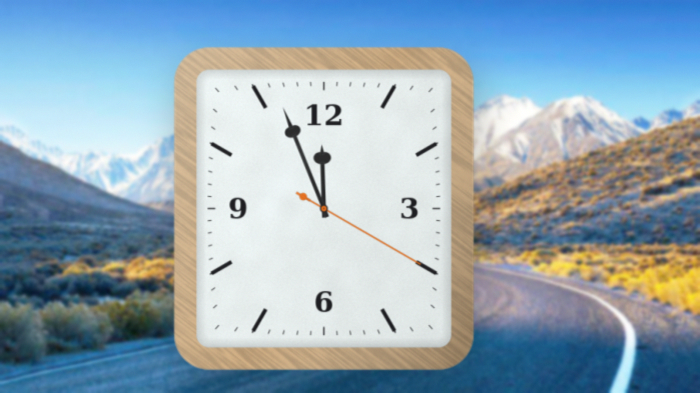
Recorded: 11 h 56 min 20 s
